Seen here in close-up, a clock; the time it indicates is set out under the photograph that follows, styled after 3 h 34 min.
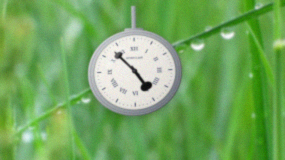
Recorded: 4 h 53 min
